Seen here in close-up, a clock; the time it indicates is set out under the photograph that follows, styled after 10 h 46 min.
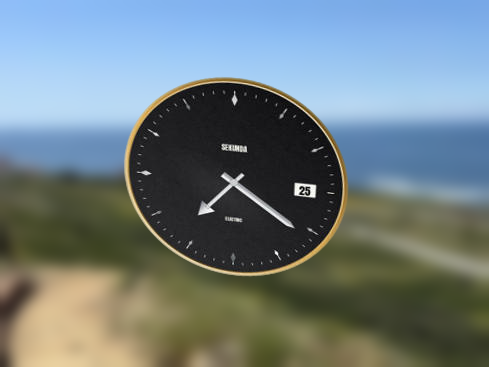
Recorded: 7 h 21 min
